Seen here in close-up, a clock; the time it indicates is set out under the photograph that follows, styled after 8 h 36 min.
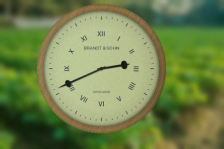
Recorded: 2 h 41 min
